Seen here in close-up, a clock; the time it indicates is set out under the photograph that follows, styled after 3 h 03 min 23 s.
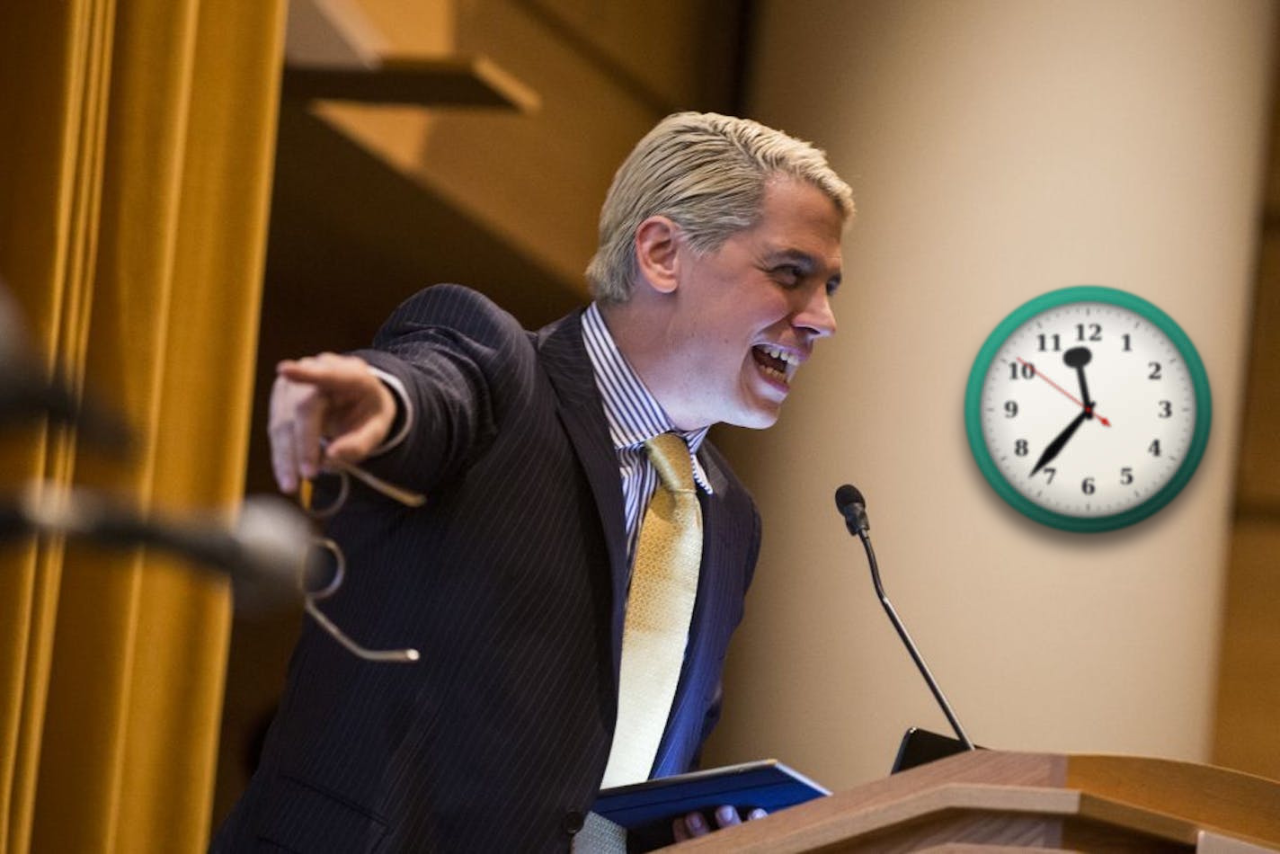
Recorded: 11 h 36 min 51 s
